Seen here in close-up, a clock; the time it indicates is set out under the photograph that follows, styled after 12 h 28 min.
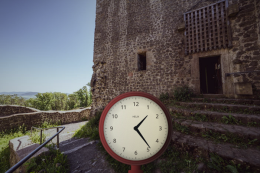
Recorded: 1 h 24 min
